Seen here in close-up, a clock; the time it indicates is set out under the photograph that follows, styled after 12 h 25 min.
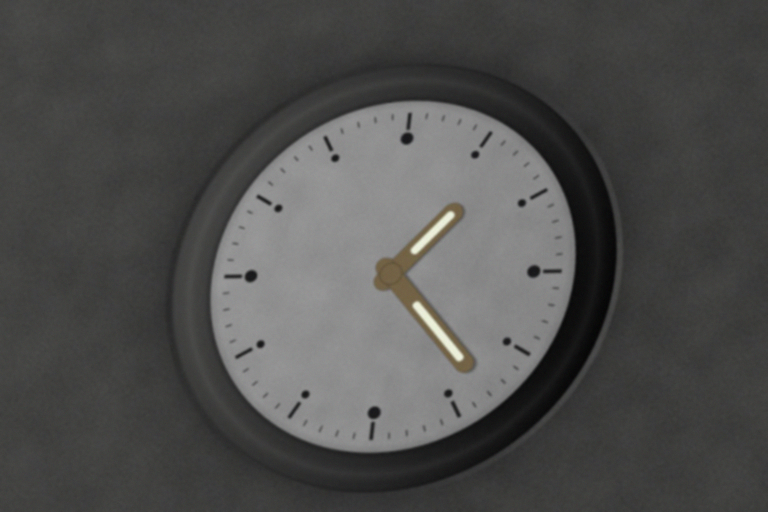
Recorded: 1 h 23 min
